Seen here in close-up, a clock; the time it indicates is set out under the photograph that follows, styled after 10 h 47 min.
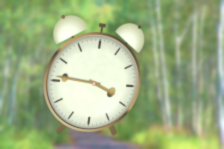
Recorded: 3 h 46 min
